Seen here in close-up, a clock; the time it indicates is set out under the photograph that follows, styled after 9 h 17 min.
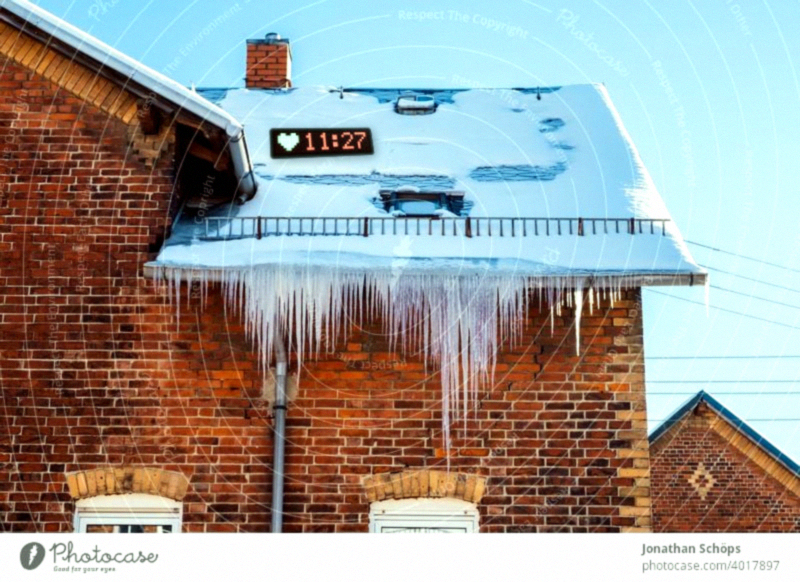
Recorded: 11 h 27 min
